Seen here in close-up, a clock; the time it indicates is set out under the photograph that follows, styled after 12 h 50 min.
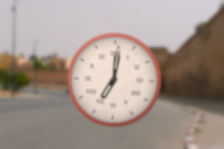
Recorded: 7 h 01 min
